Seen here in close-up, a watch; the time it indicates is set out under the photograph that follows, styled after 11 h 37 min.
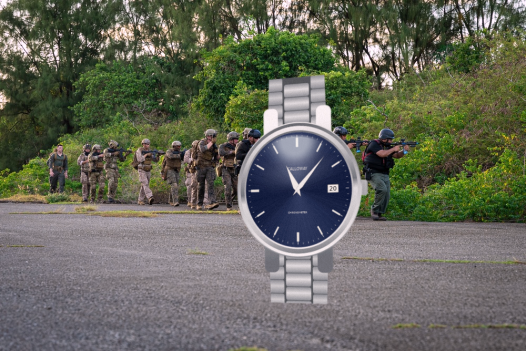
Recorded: 11 h 07 min
